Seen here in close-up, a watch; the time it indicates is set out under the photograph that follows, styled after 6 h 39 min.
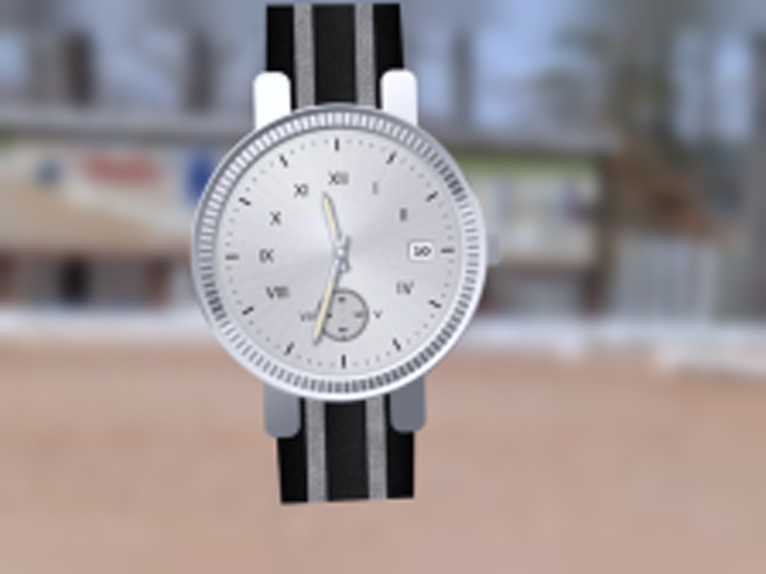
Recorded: 11 h 33 min
